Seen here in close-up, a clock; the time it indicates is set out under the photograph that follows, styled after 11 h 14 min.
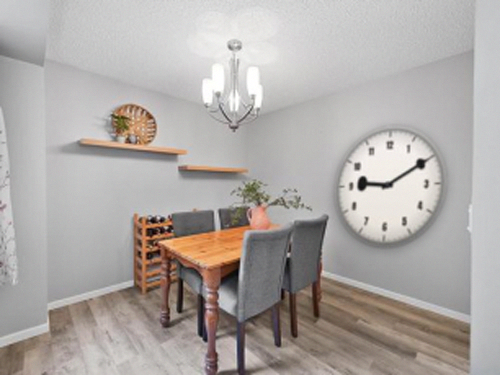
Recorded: 9 h 10 min
